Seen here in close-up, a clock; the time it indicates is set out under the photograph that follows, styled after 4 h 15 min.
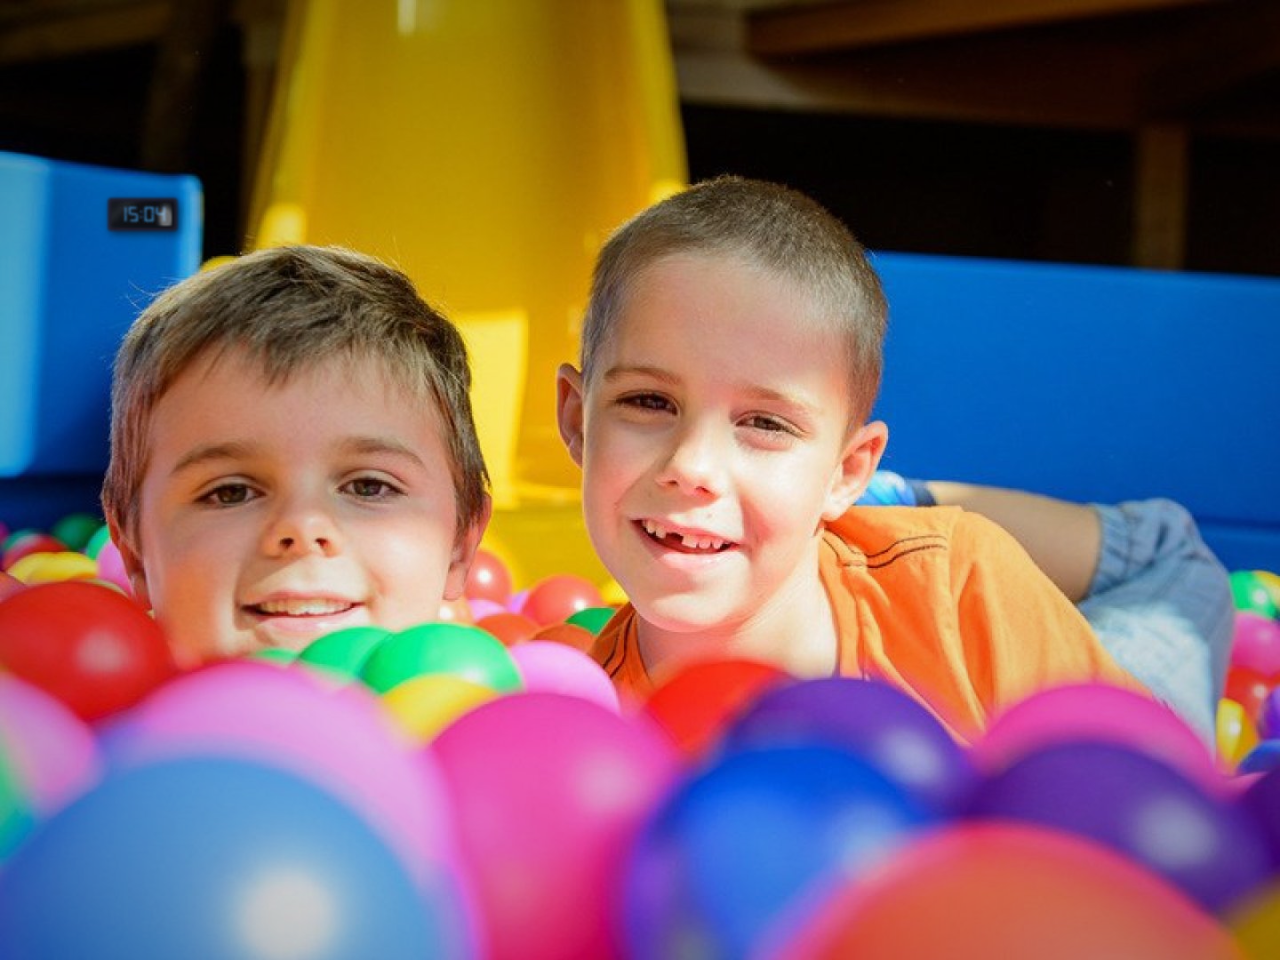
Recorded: 15 h 04 min
